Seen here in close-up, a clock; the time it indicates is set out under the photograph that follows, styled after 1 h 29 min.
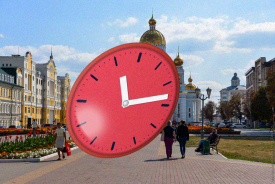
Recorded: 11 h 13 min
